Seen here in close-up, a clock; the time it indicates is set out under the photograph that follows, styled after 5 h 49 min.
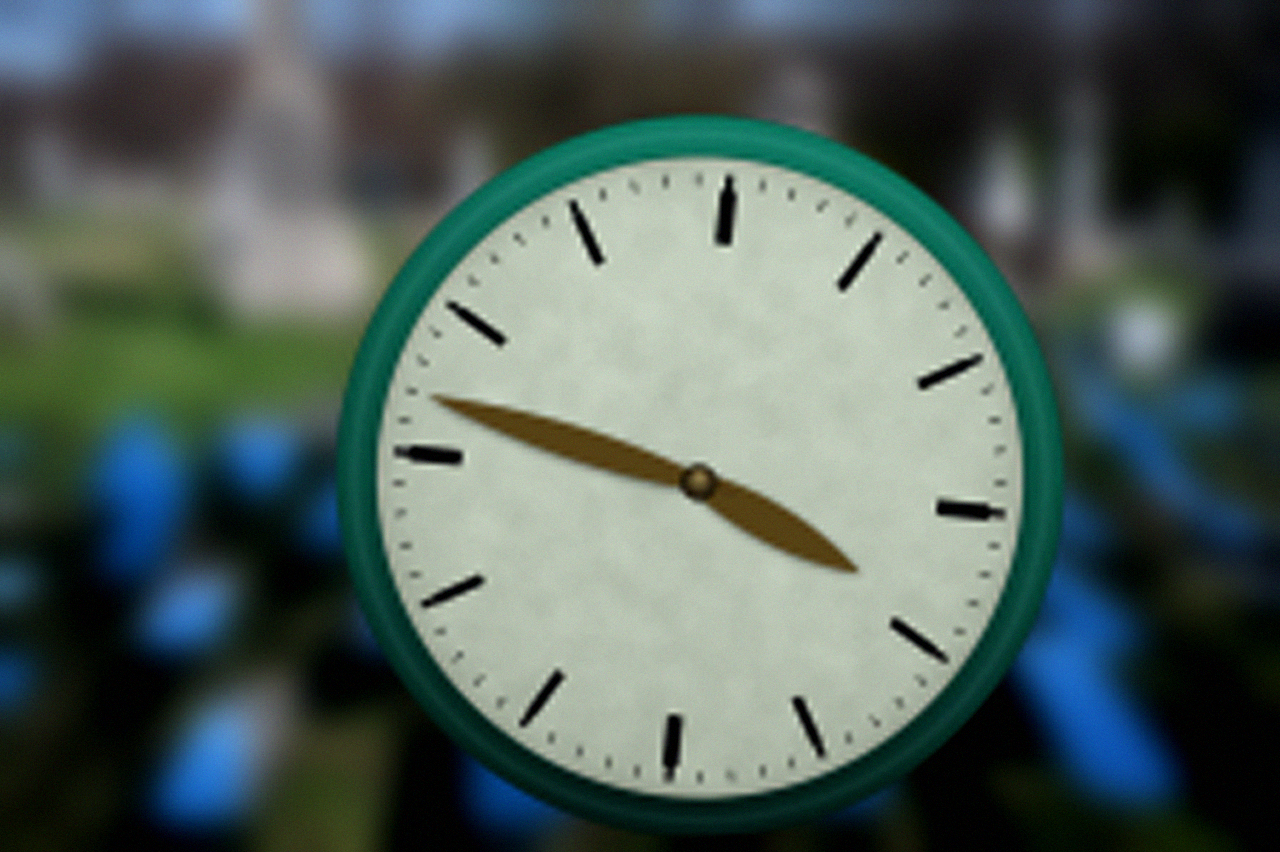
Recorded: 3 h 47 min
